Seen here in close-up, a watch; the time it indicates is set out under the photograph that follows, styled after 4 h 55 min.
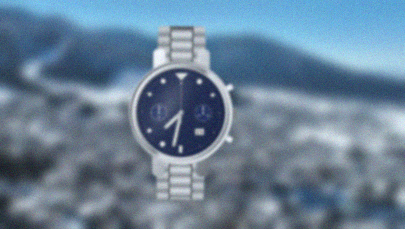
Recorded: 7 h 32 min
